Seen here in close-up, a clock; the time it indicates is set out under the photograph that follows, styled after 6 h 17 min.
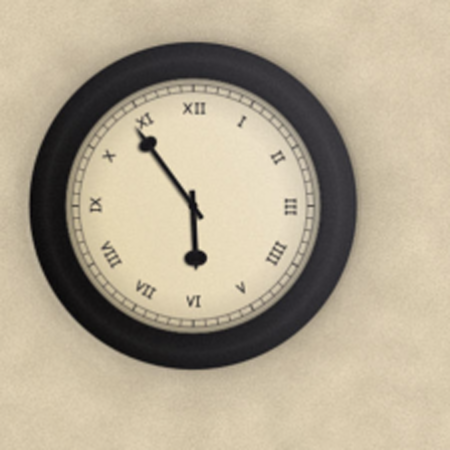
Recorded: 5 h 54 min
